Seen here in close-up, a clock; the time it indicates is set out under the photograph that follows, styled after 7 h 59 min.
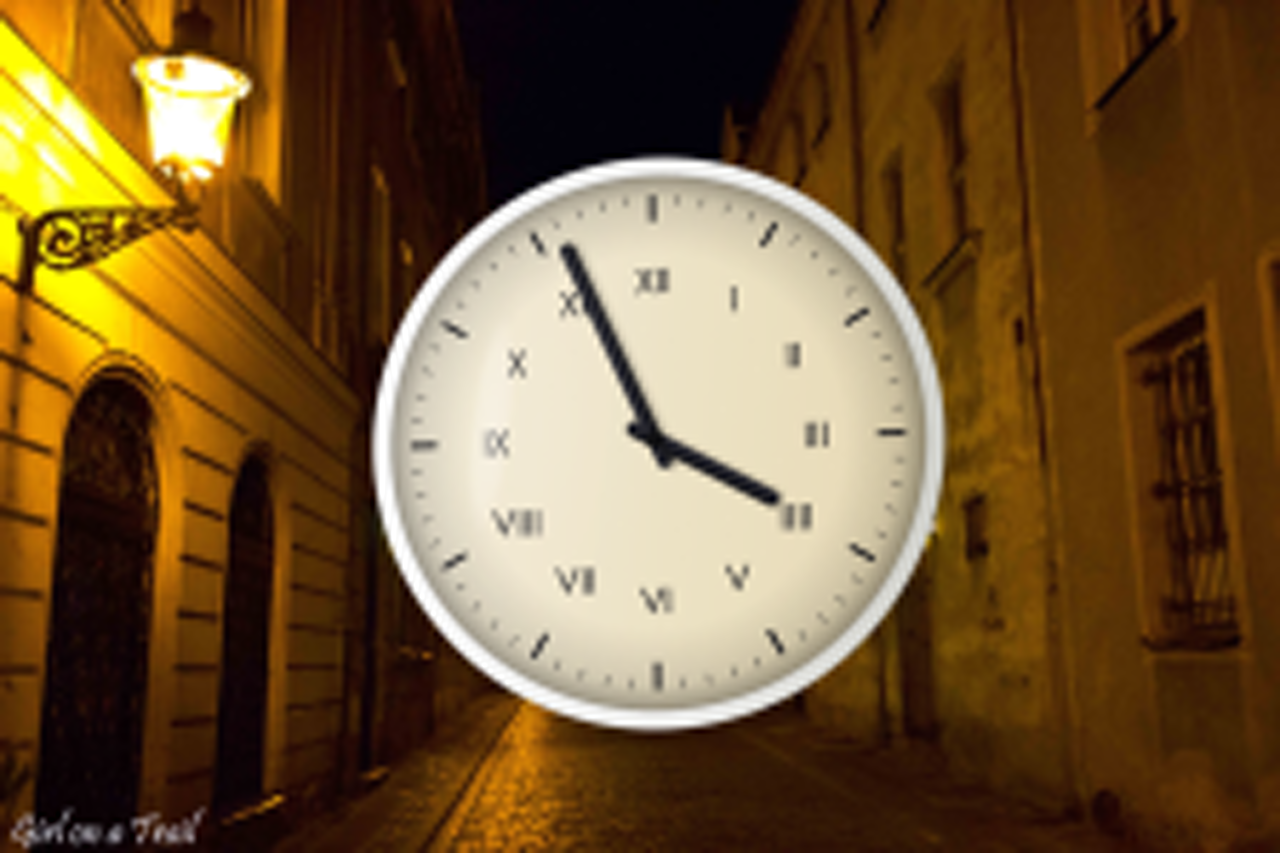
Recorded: 3 h 56 min
